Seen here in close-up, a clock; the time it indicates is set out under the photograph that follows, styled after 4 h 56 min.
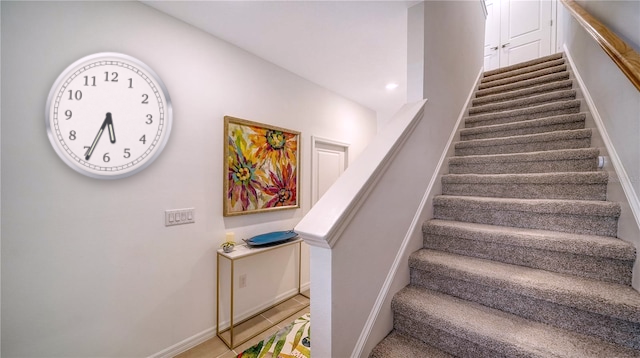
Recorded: 5 h 34 min
